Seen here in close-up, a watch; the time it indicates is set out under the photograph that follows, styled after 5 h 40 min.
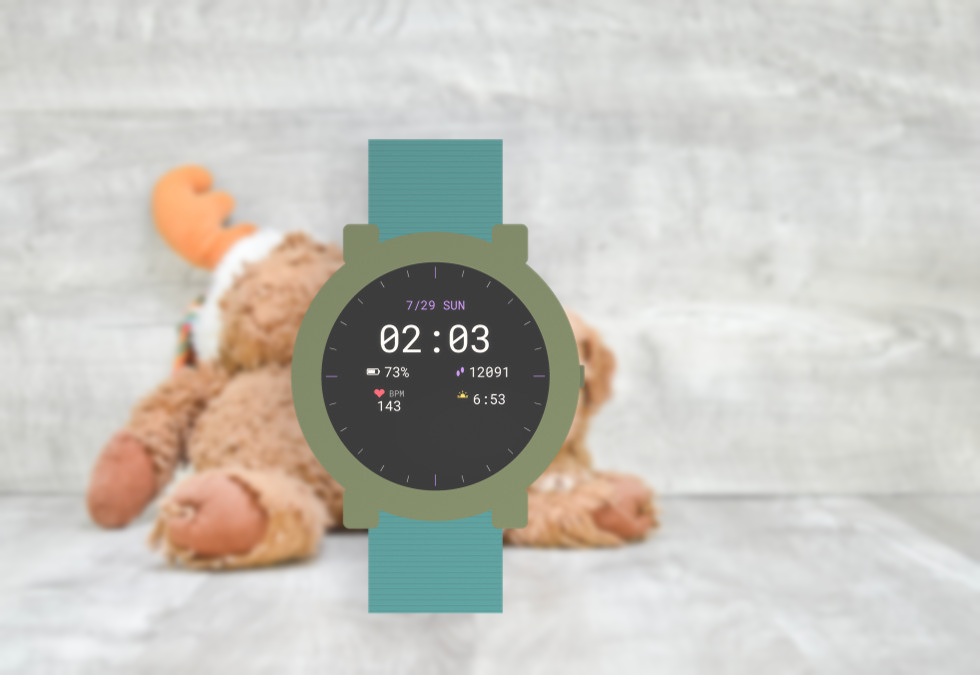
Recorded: 2 h 03 min
